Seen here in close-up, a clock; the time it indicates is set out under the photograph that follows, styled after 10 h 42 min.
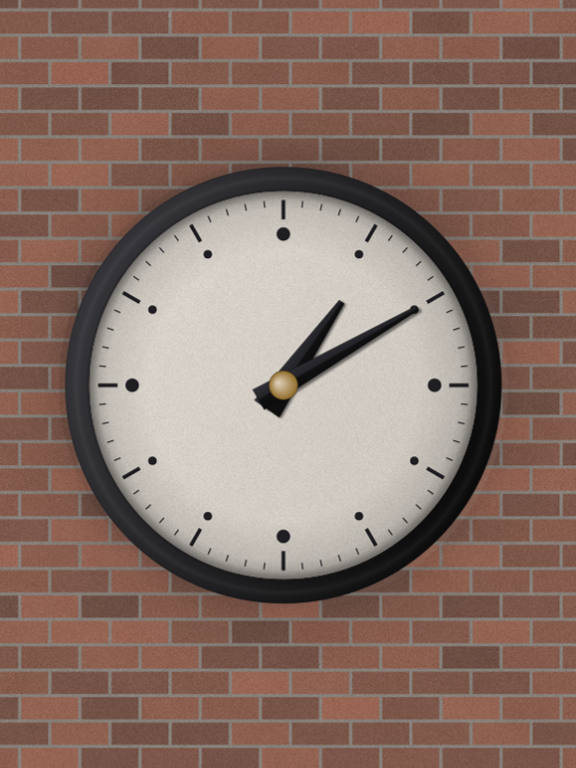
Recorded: 1 h 10 min
